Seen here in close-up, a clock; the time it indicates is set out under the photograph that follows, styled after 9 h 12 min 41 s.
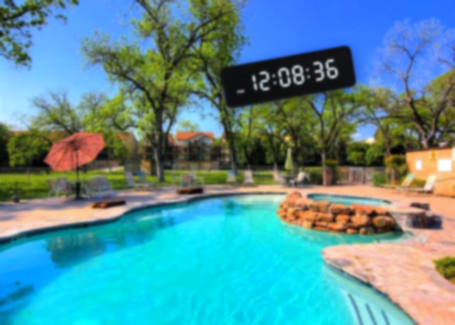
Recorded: 12 h 08 min 36 s
